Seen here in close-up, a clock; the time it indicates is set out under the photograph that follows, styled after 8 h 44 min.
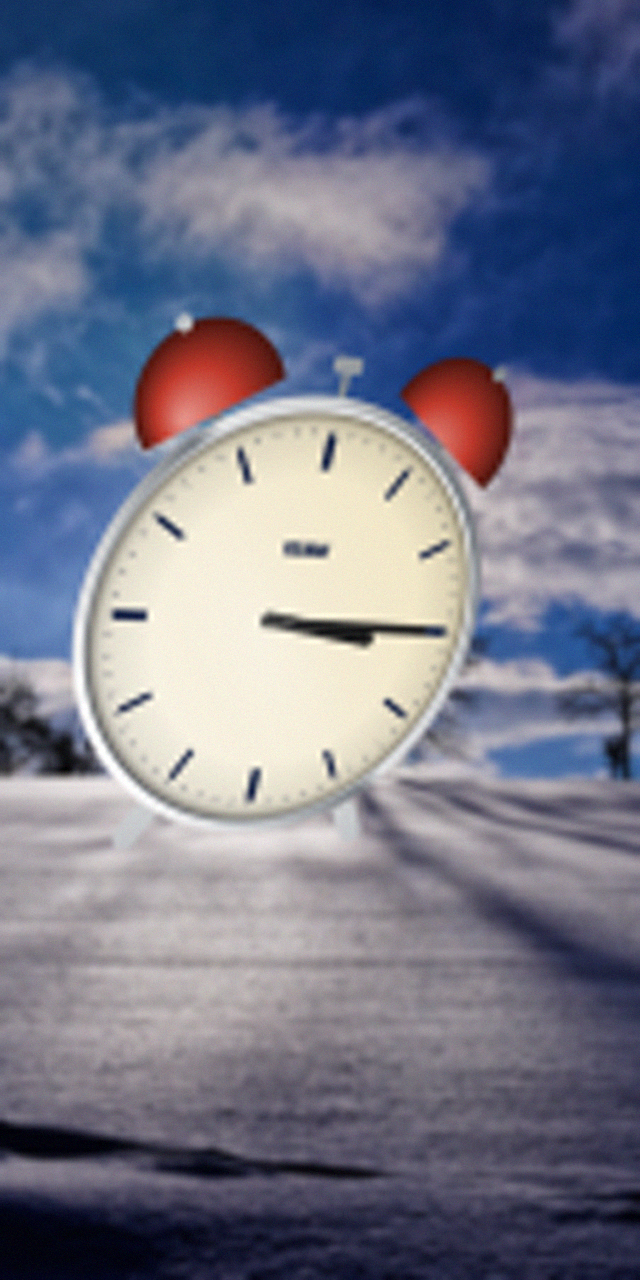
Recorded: 3 h 15 min
